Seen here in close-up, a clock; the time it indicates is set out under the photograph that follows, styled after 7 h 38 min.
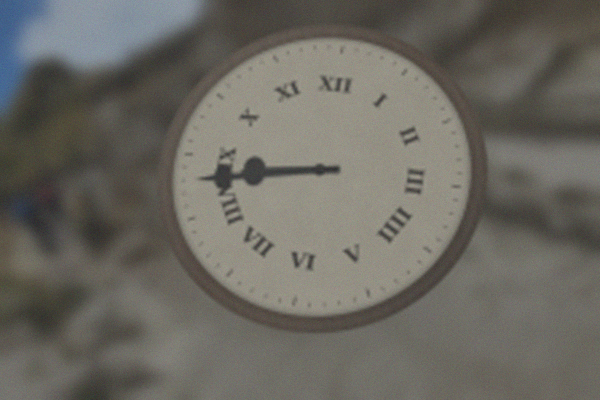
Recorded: 8 h 43 min
